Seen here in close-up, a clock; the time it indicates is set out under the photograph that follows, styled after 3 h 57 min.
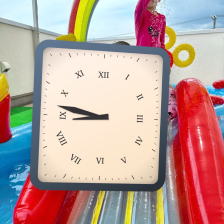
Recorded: 8 h 47 min
